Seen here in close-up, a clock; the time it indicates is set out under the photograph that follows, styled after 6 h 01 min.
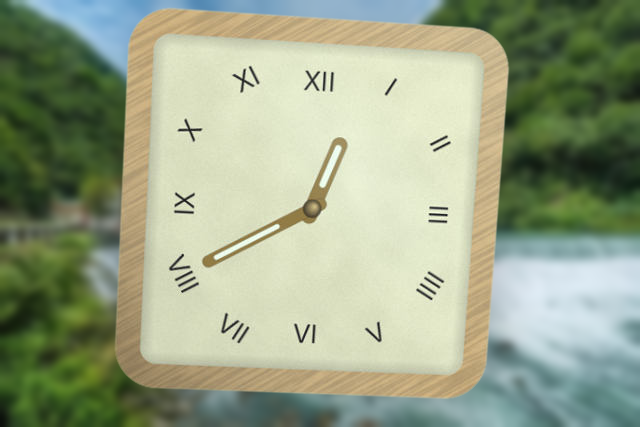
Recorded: 12 h 40 min
